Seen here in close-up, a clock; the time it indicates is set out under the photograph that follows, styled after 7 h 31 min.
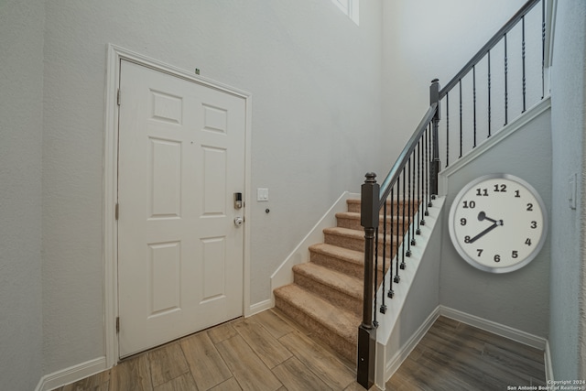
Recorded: 9 h 39 min
